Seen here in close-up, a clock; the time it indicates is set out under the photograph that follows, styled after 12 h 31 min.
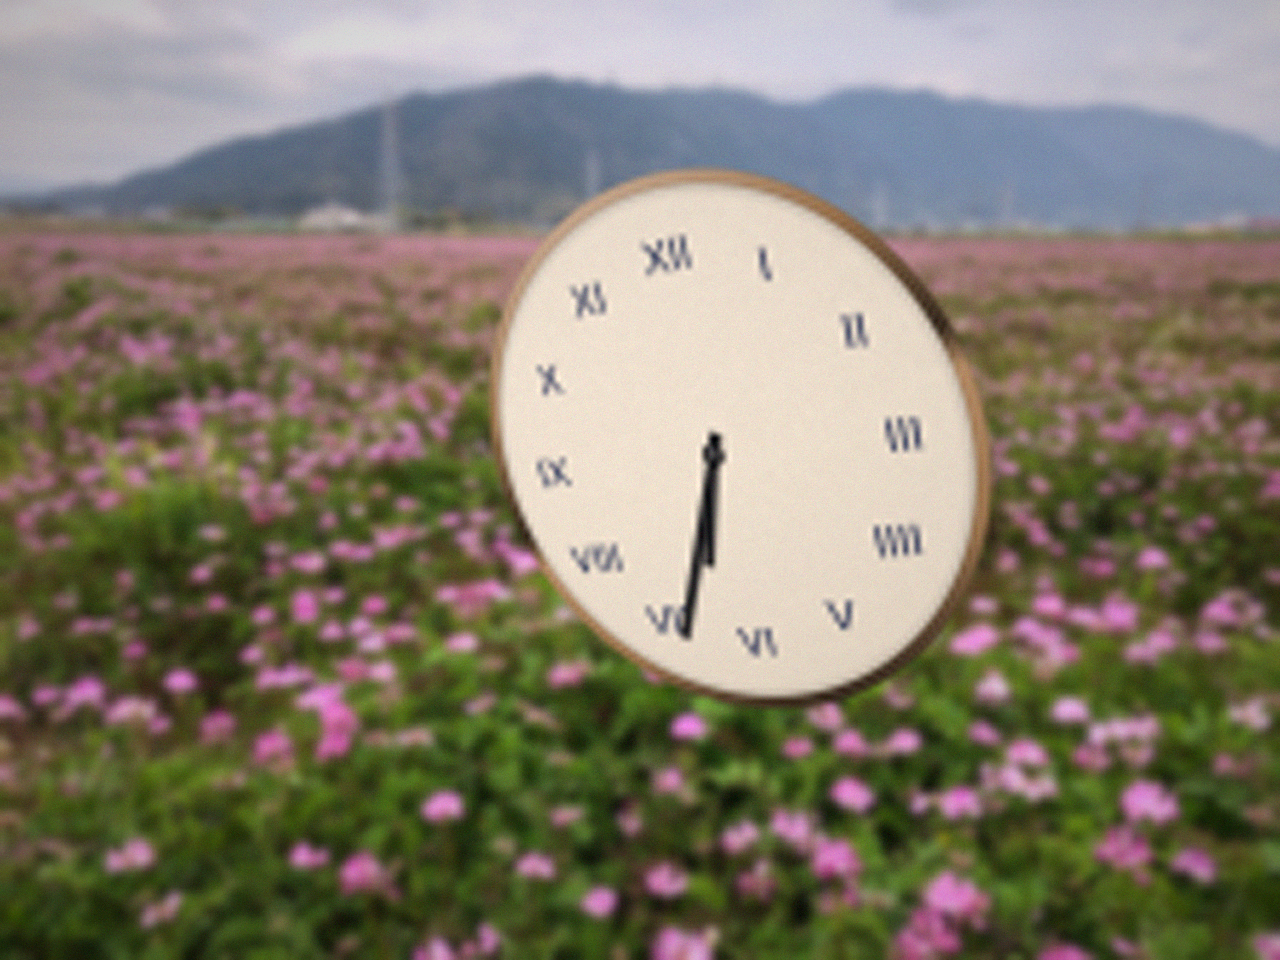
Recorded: 6 h 34 min
